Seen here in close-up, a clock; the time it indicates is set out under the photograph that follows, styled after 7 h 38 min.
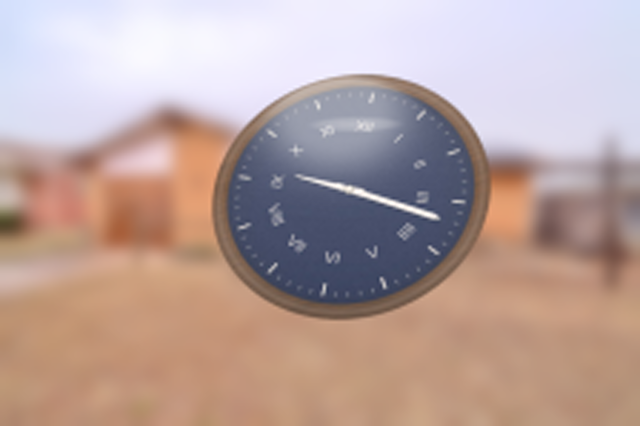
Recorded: 9 h 17 min
